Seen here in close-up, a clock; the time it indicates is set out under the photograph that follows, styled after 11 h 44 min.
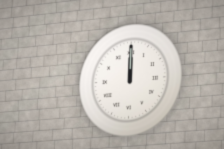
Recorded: 12 h 00 min
